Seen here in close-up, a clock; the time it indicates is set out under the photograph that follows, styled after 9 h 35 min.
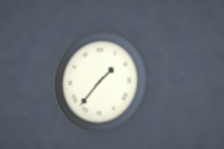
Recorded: 1 h 37 min
